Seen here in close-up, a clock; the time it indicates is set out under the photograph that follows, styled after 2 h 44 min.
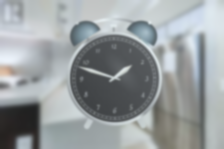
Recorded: 1 h 48 min
